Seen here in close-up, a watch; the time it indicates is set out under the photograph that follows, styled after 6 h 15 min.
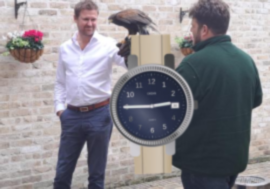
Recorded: 2 h 45 min
